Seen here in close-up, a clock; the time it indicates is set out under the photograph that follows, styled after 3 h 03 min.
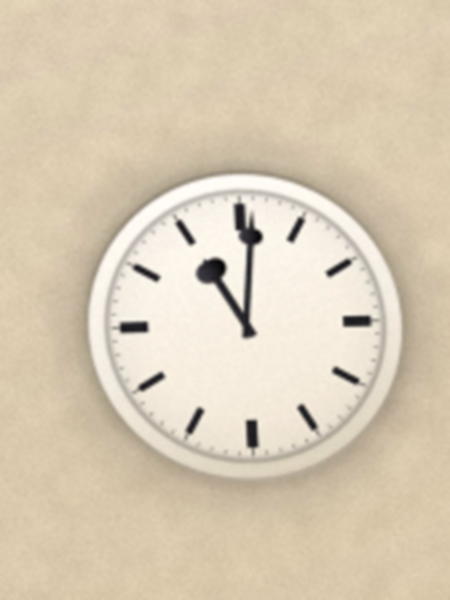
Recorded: 11 h 01 min
